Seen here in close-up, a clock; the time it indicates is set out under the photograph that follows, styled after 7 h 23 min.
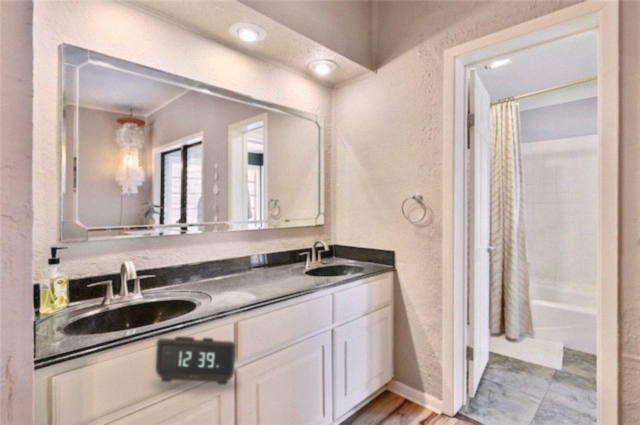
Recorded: 12 h 39 min
